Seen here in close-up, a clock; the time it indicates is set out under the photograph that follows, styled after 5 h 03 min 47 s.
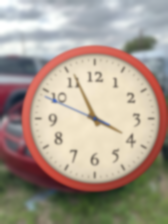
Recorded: 3 h 55 min 49 s
